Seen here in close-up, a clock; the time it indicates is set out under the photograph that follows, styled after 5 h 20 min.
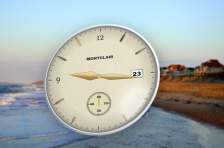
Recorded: 9 h 16 min
